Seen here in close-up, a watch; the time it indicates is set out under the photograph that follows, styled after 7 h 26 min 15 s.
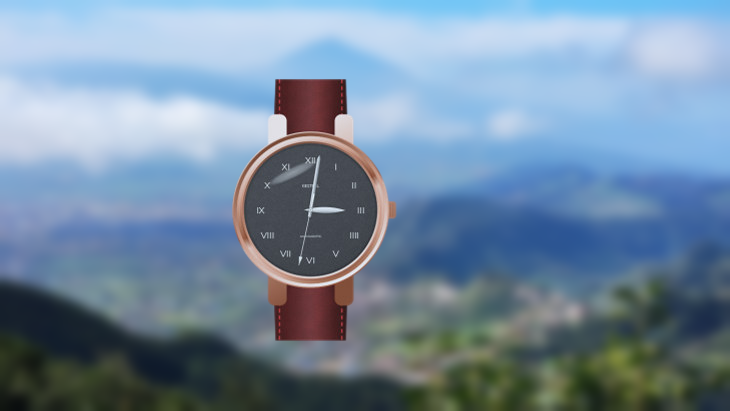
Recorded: 3 h 01 min 32 s
